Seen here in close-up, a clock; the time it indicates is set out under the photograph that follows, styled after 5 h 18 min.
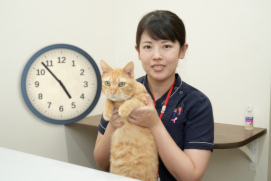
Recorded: 4 h 53 min
